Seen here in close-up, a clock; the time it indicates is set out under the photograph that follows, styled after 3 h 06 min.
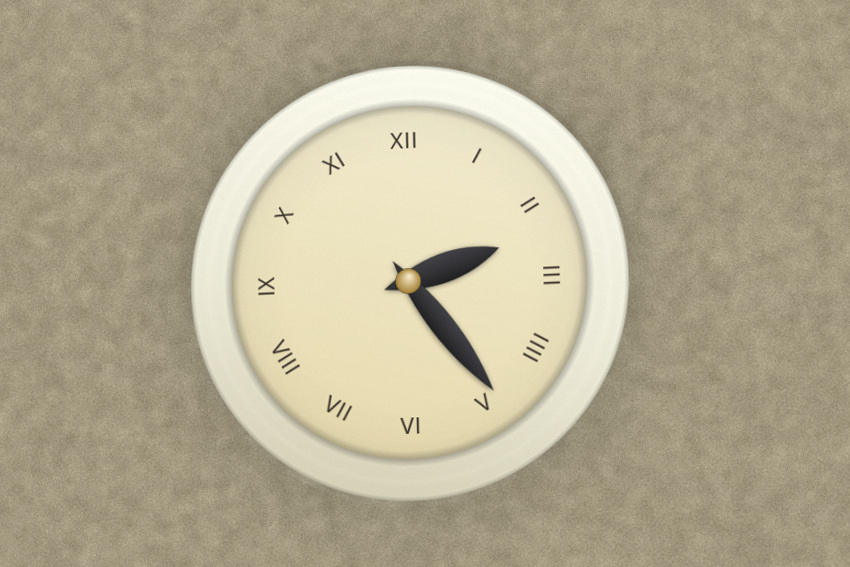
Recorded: 2 h 24 min
